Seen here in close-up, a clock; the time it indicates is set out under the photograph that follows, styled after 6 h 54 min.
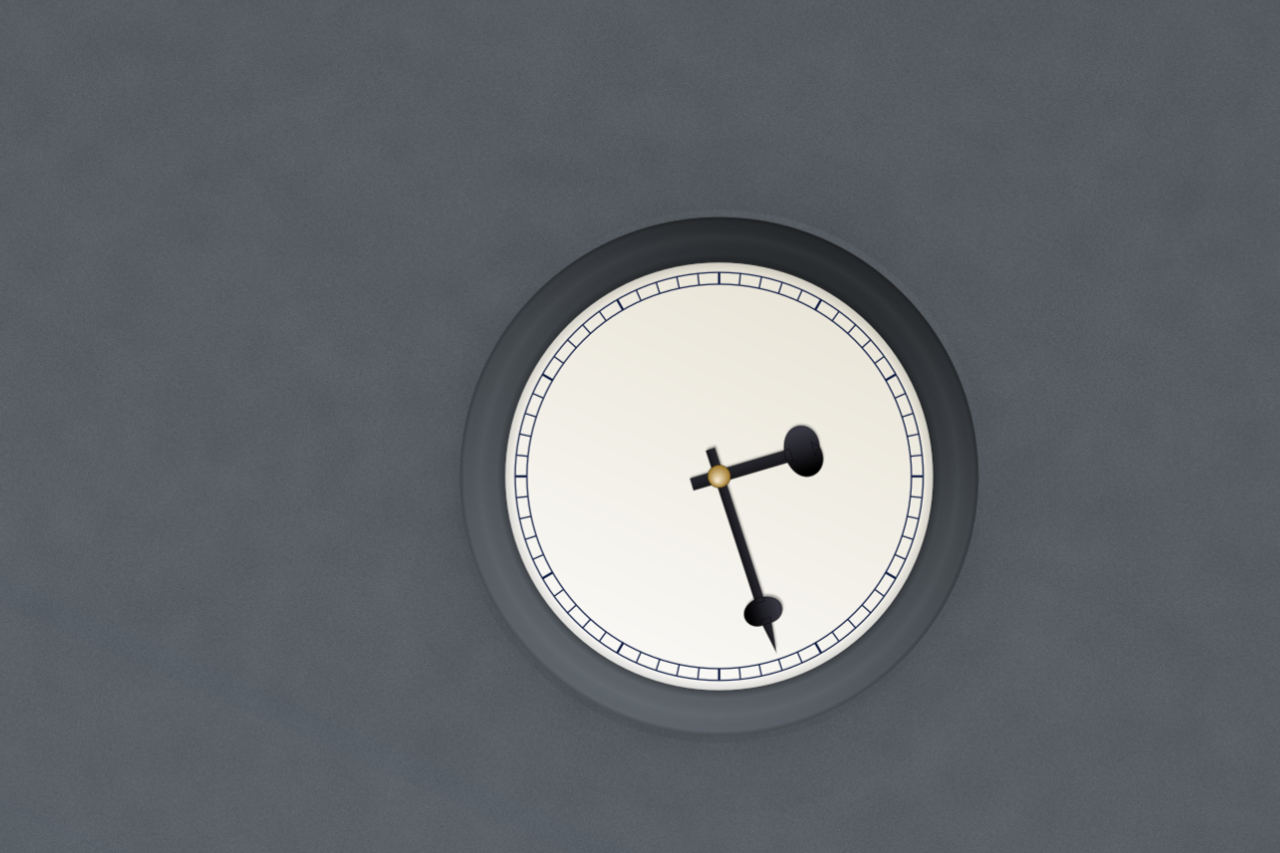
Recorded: 2 h 27 min
